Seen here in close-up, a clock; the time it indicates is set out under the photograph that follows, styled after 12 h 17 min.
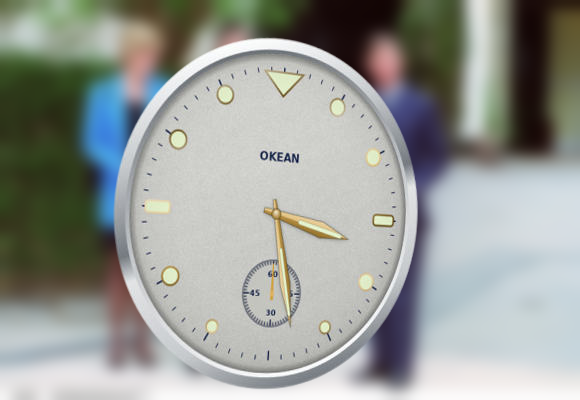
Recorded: 3 h 28 min
